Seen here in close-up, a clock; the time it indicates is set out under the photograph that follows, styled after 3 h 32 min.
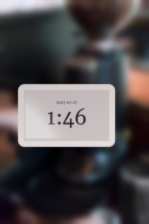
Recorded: 1 h 46 min
